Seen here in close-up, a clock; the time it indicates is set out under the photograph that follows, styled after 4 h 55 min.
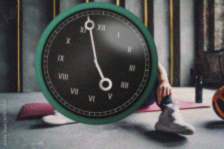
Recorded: 4 h 57 min
